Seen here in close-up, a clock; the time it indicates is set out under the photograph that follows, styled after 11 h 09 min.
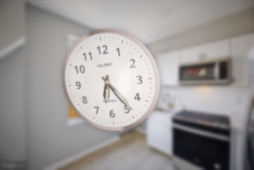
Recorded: 6 h 24 min
